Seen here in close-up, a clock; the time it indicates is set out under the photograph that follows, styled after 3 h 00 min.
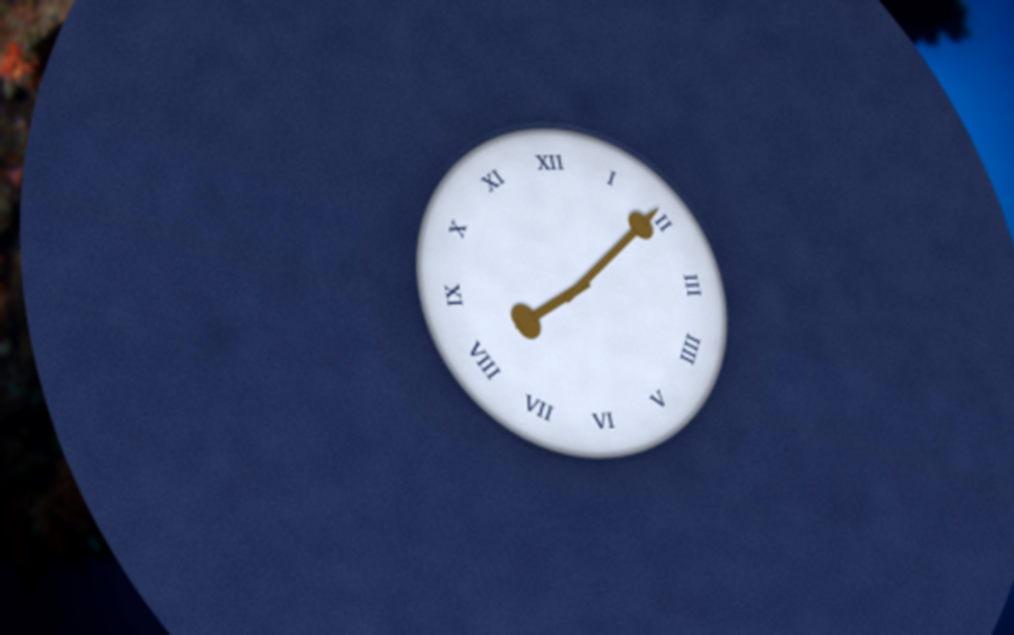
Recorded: 8 h 09 min
